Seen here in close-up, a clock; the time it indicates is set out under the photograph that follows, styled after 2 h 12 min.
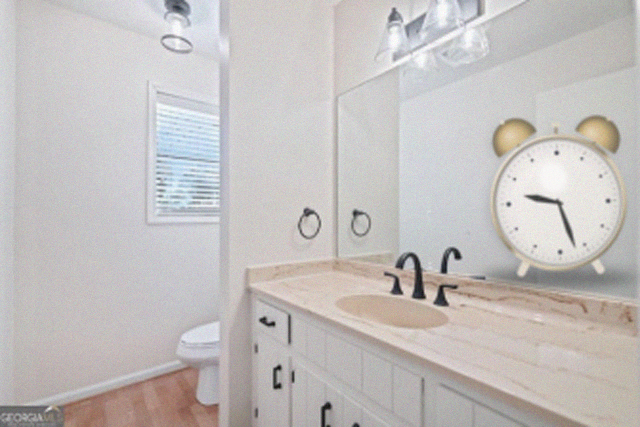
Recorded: 9 h 27 min
